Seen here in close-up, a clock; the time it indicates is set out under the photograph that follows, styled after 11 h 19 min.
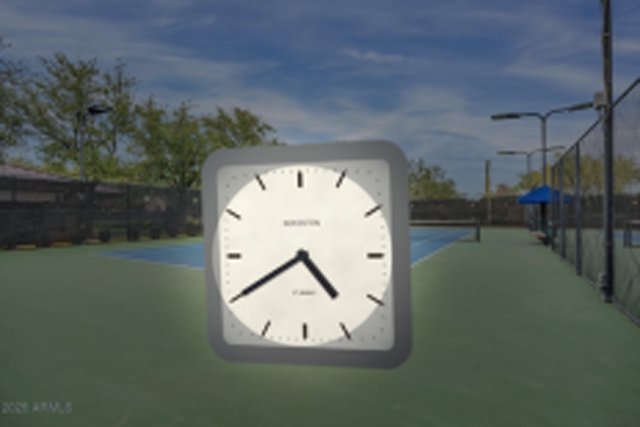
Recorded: 4 h 40 min
